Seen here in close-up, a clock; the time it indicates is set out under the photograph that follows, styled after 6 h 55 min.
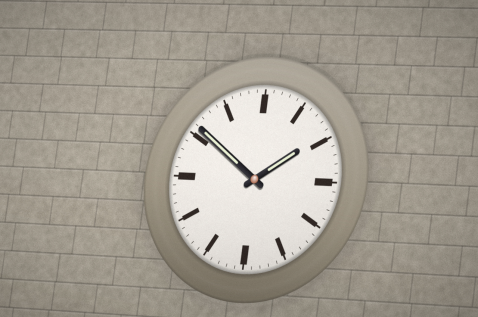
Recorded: 1 h 51 min
